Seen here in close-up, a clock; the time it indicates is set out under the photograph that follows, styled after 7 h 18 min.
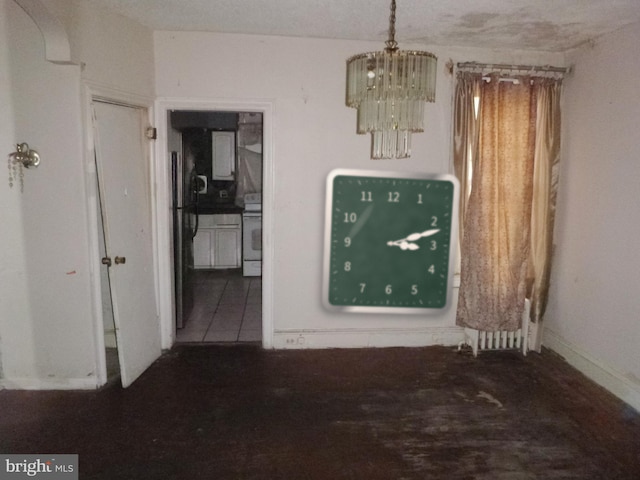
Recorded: 3 h 12 min
